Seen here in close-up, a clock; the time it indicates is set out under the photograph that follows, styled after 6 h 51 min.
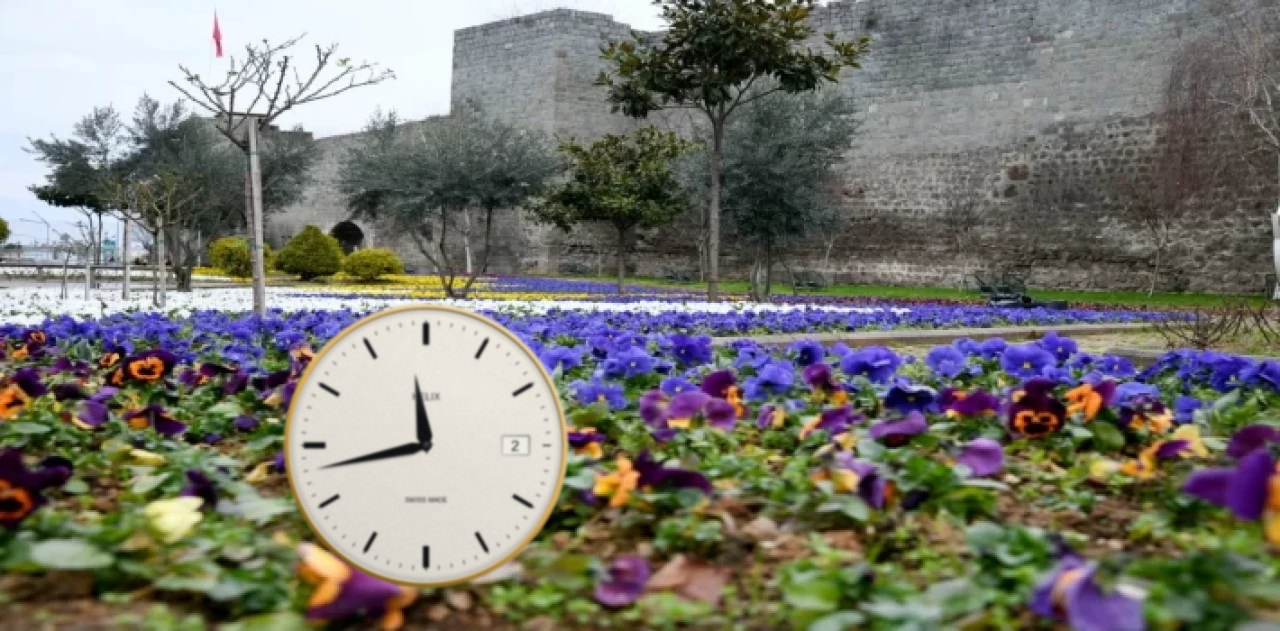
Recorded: 11 h 43 min
